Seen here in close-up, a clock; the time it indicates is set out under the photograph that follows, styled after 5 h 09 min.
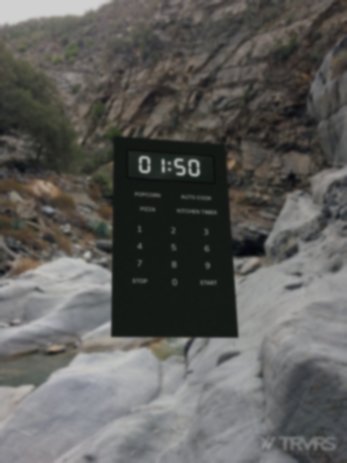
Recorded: 1 h 50 min
